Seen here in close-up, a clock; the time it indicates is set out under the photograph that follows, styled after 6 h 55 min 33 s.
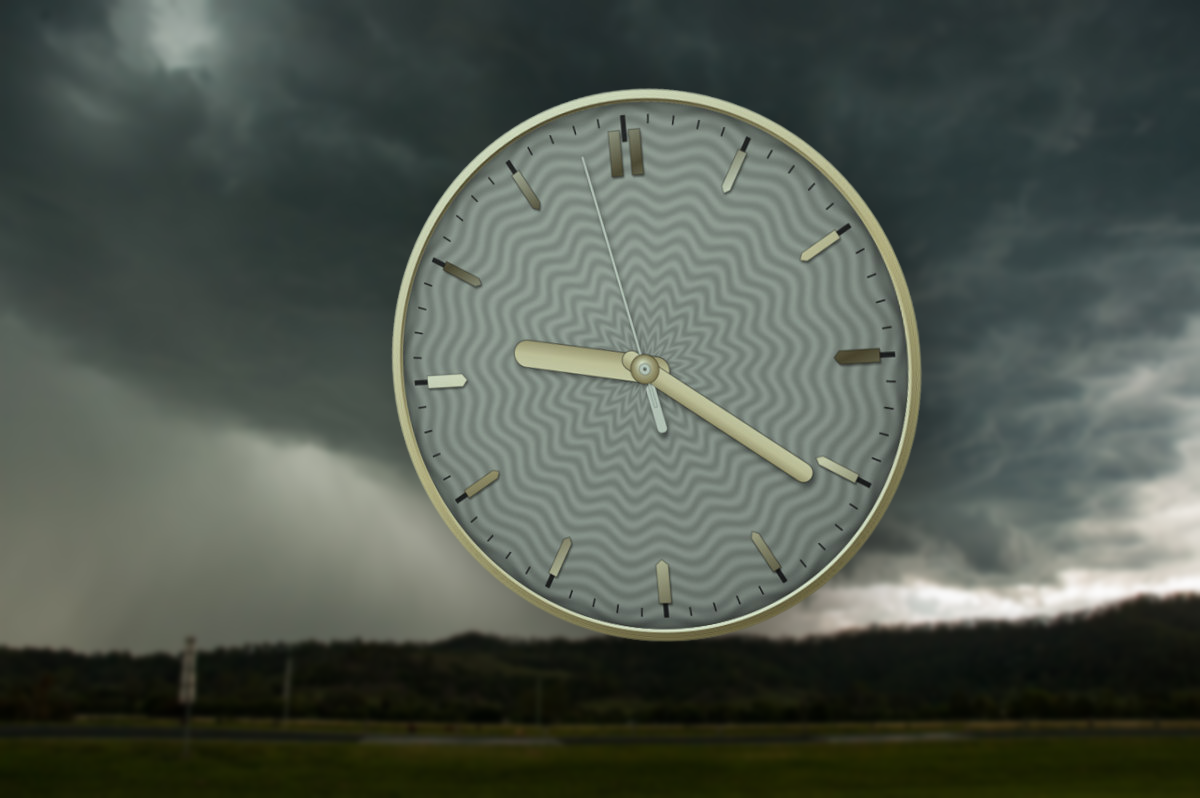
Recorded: 9 h 20 min 58 s
